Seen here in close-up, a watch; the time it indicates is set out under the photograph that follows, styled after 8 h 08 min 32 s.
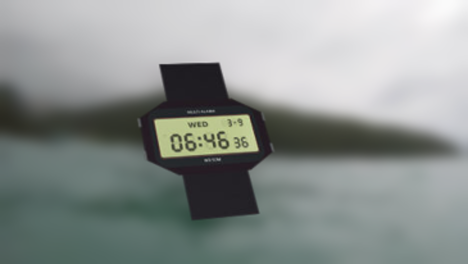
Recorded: 6 h 46 min 36 s
